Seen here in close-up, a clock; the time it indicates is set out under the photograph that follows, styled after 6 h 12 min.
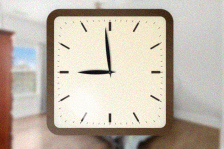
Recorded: 8 h 59 min
